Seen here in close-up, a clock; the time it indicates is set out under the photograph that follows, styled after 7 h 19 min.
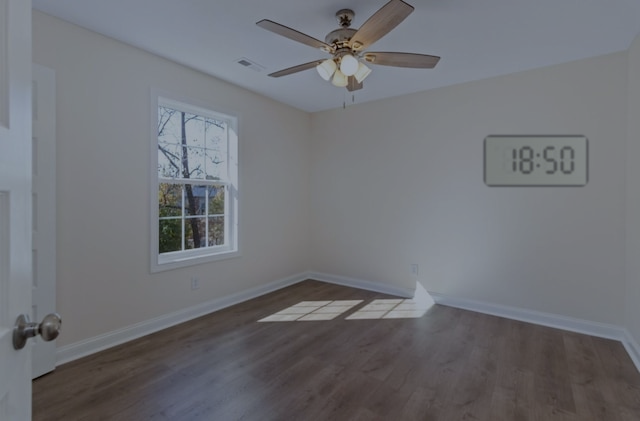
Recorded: 18 h 50 min
